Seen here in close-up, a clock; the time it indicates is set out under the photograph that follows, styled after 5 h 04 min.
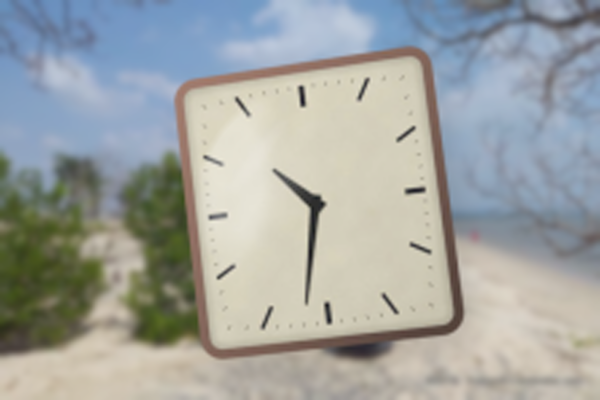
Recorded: 10 h 32 min
